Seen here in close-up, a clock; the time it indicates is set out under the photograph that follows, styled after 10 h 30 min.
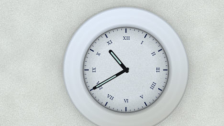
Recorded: 10 h 40 min
